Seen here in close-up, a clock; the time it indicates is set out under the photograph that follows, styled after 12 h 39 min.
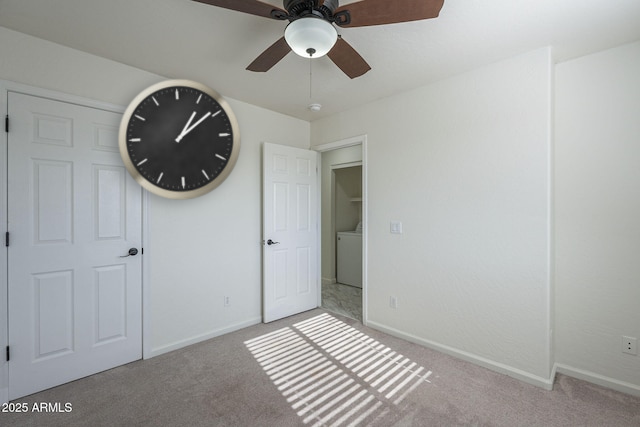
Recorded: 1 h 09 min
